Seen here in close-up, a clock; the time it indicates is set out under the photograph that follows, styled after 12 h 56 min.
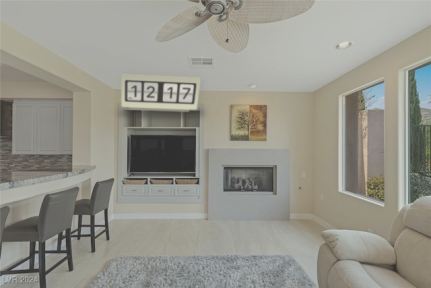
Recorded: 12 h 17 min
